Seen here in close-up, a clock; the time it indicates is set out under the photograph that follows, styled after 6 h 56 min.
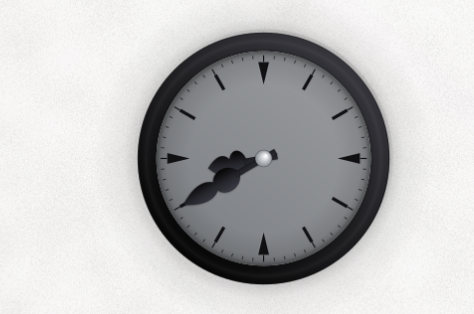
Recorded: 8 h 40 min
